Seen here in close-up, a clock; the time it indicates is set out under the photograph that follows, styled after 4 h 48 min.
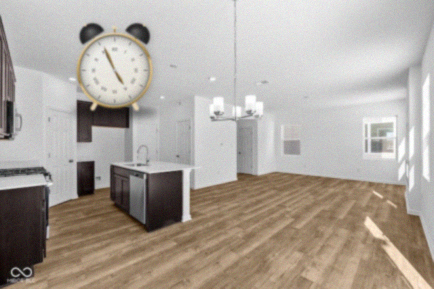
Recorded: 4 h 56 min
